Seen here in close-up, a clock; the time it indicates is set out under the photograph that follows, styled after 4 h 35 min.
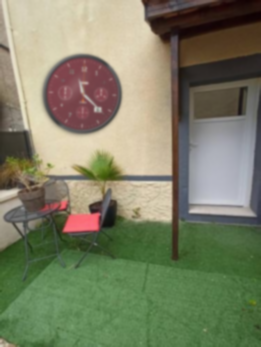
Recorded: 11 h 22 min
